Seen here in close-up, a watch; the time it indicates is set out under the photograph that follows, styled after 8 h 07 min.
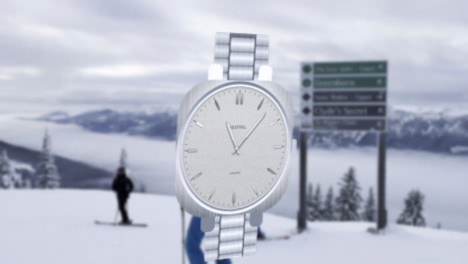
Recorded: 11 h 07 min
